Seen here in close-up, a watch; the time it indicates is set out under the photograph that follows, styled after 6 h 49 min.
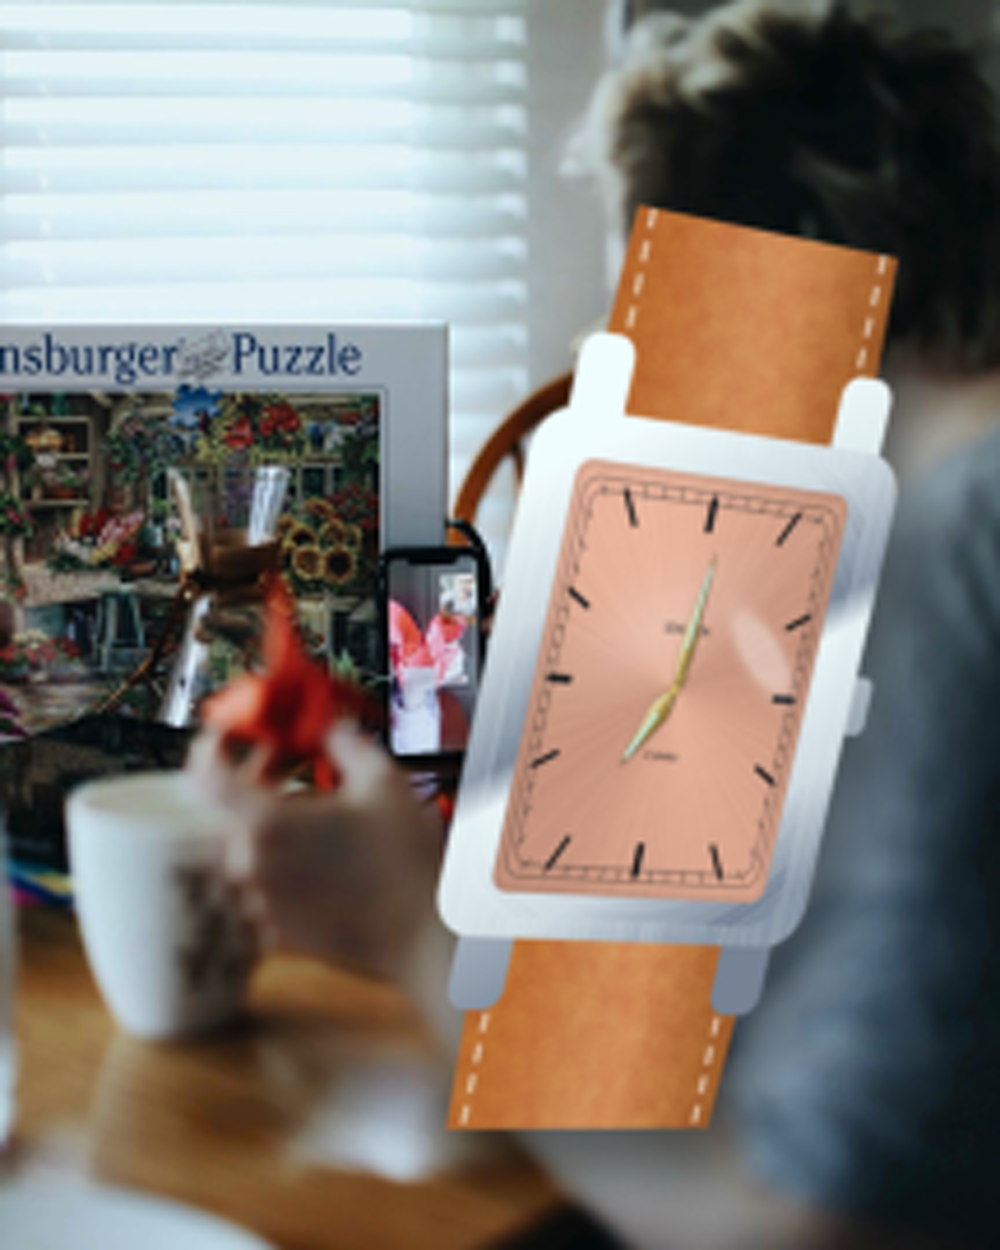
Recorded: 7 h 01 min
